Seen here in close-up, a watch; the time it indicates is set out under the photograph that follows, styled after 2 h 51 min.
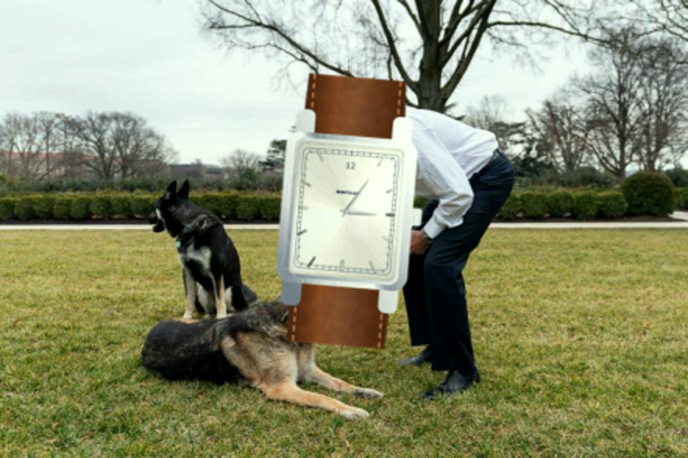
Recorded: 3 h 05 min
